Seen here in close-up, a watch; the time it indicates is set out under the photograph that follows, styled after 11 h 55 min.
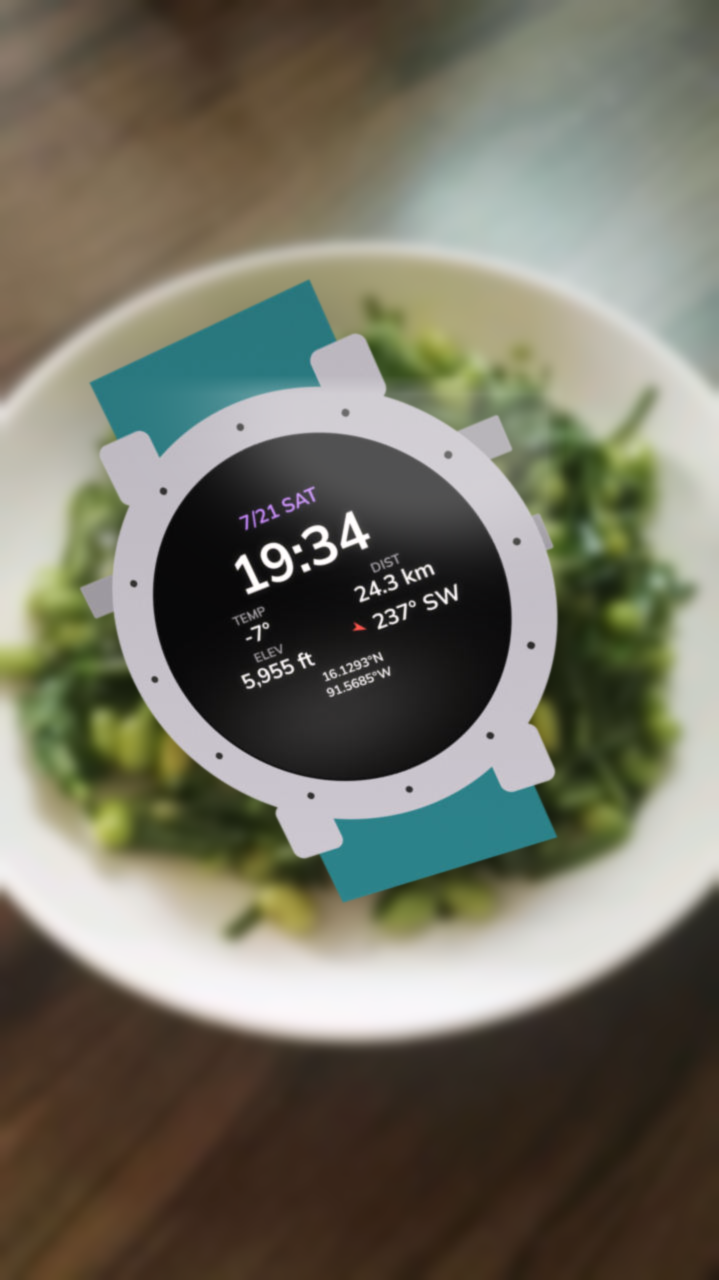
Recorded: 19 h 34 min
